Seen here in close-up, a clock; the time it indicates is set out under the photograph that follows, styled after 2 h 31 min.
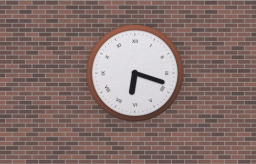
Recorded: 6 h 18 min
